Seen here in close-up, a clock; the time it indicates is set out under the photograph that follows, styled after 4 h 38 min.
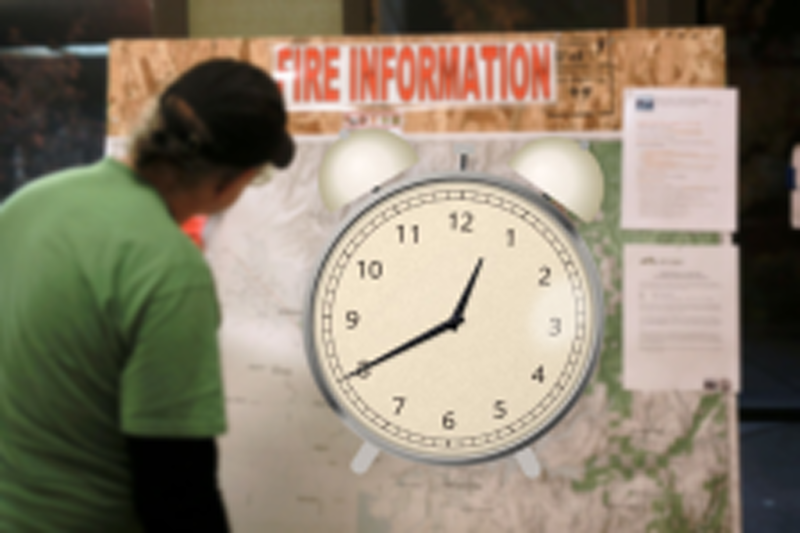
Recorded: 12 h 40 min
